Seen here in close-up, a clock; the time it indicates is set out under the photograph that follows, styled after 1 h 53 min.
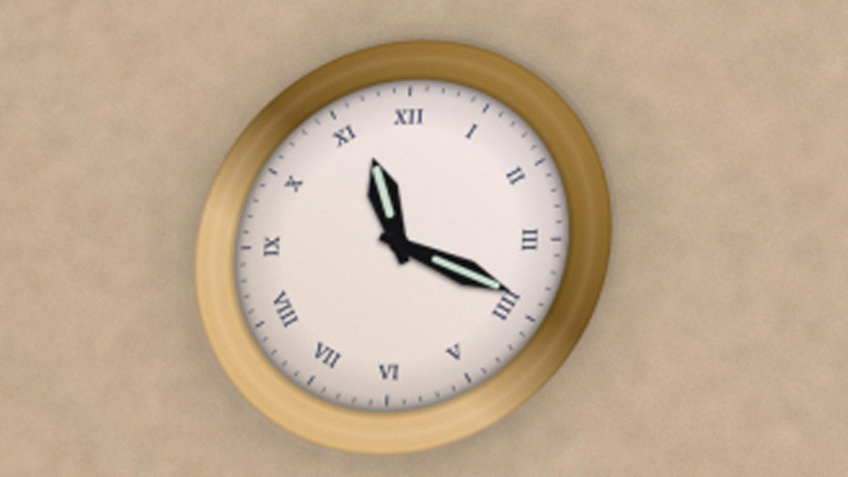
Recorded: 11 h 19 min
